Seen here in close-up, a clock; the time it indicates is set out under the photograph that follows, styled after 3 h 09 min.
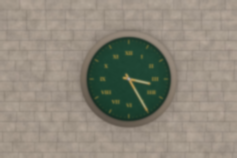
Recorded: 3 h 25 min
